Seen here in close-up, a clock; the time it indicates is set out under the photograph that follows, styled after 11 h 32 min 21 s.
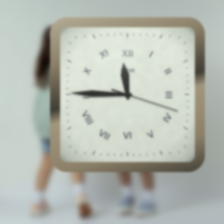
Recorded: 11 h 45 min 18 s
